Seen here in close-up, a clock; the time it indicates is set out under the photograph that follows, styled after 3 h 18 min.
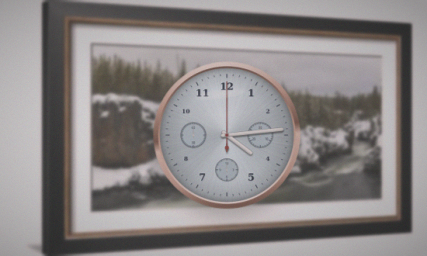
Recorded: 4 h 14 min
